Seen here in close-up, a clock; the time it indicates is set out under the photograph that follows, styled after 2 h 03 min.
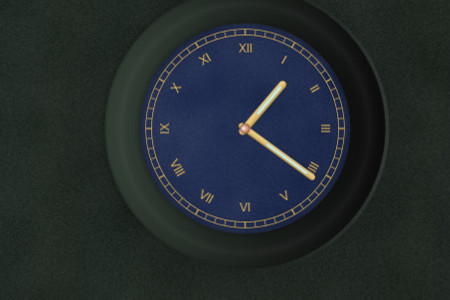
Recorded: 1 h 21 min
